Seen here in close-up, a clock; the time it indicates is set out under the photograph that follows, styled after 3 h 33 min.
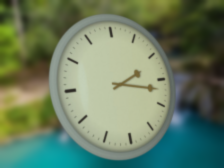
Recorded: 2 h 17 min
